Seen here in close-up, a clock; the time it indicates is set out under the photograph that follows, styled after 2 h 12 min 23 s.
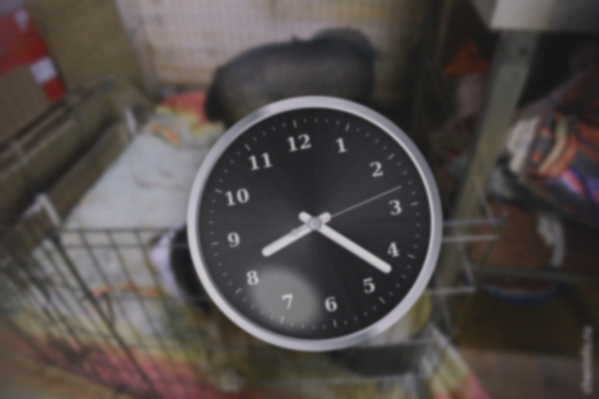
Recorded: 8 h 22 min 13 s
